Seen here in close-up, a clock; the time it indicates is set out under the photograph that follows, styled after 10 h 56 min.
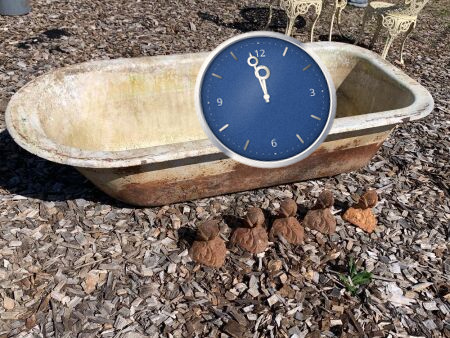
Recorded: 11 h 58 min
